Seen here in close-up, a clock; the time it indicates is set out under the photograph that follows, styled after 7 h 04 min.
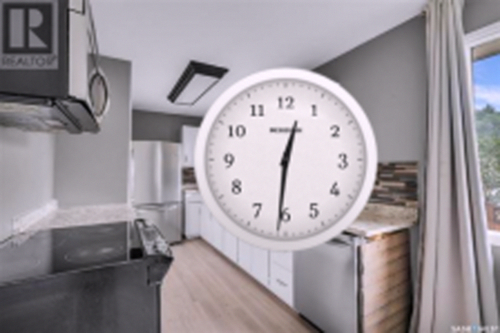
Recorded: 12 h 31 min
